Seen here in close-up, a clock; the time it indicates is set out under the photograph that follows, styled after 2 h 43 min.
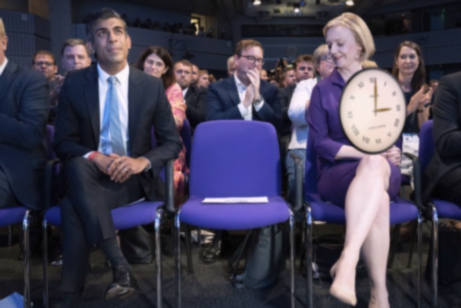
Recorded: 3 h 01 min
